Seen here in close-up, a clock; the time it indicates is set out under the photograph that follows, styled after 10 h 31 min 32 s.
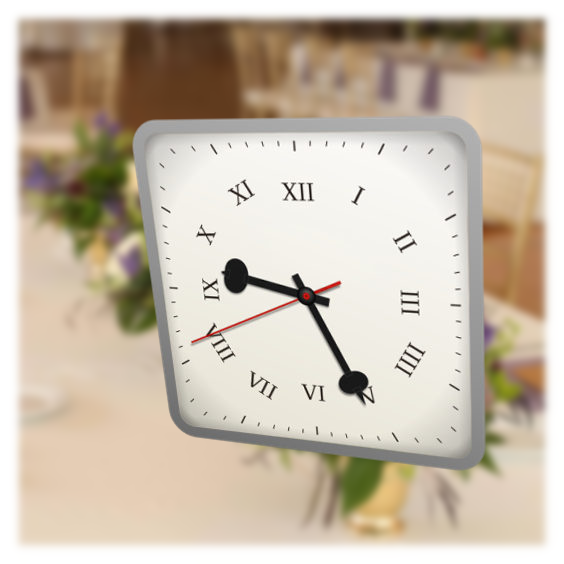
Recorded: 9 h 25 min 41 s
